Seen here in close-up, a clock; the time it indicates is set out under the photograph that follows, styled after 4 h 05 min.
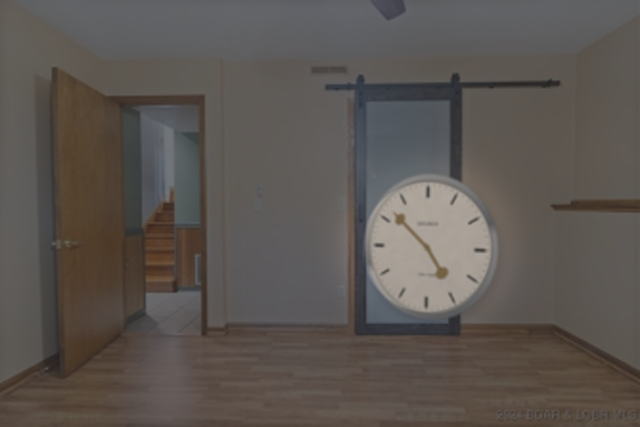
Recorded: 4 h 52 min
